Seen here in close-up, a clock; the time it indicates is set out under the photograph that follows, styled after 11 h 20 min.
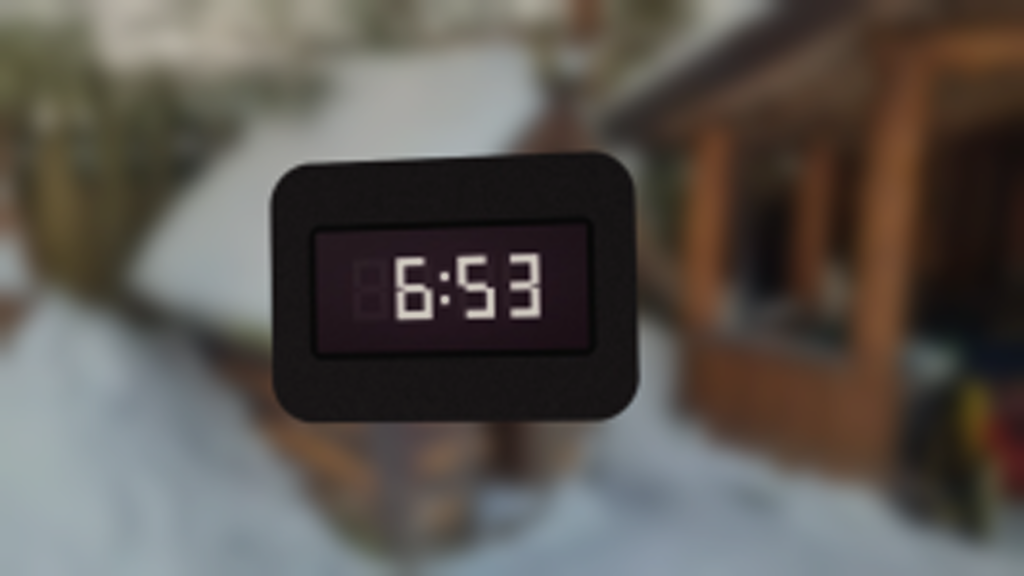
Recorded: 6 h 53 min
